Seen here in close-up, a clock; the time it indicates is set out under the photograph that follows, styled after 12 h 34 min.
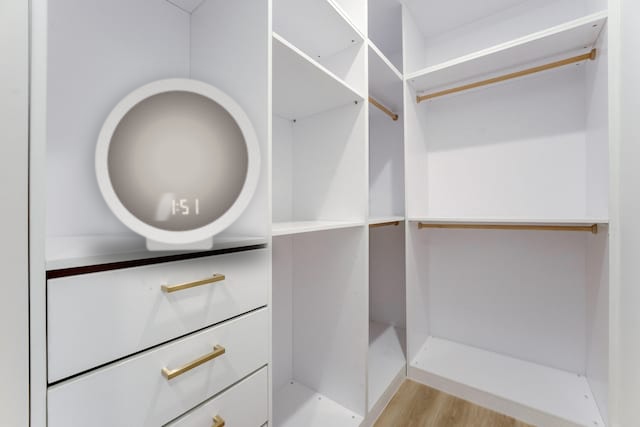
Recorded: 1 h 51 min
